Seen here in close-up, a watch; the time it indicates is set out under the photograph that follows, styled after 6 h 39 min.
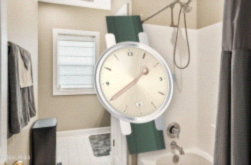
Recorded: 1 h 40 min
